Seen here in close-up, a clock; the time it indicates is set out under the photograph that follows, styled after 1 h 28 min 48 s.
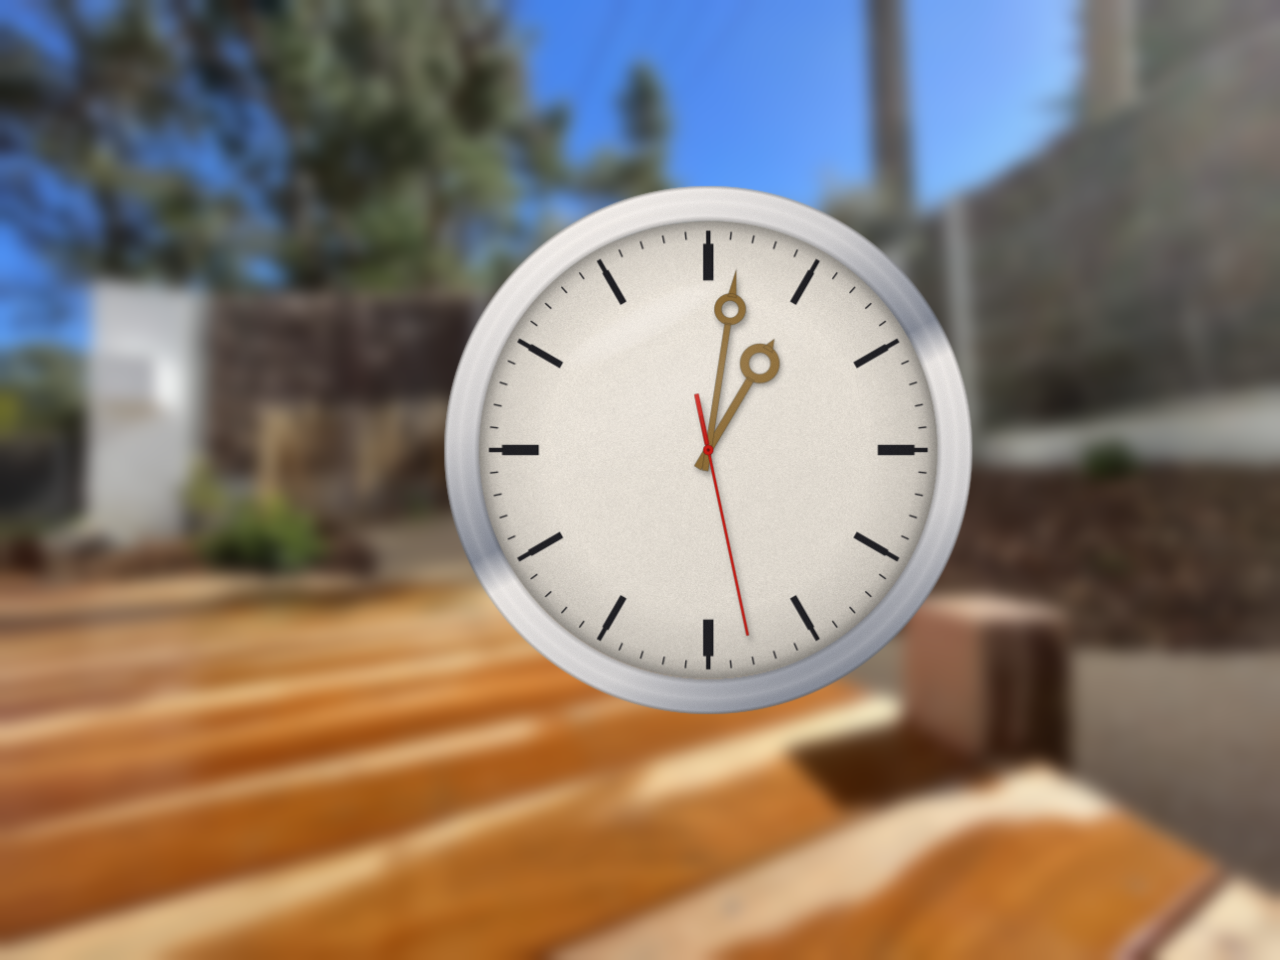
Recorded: 1 h 01 min 28 s
